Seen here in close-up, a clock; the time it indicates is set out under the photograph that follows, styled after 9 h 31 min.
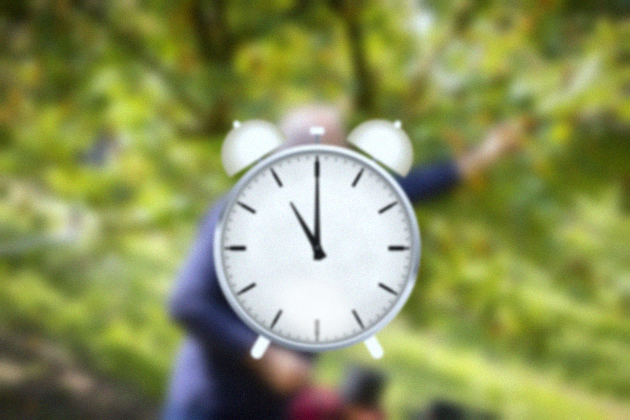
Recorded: 11 h 00 min
